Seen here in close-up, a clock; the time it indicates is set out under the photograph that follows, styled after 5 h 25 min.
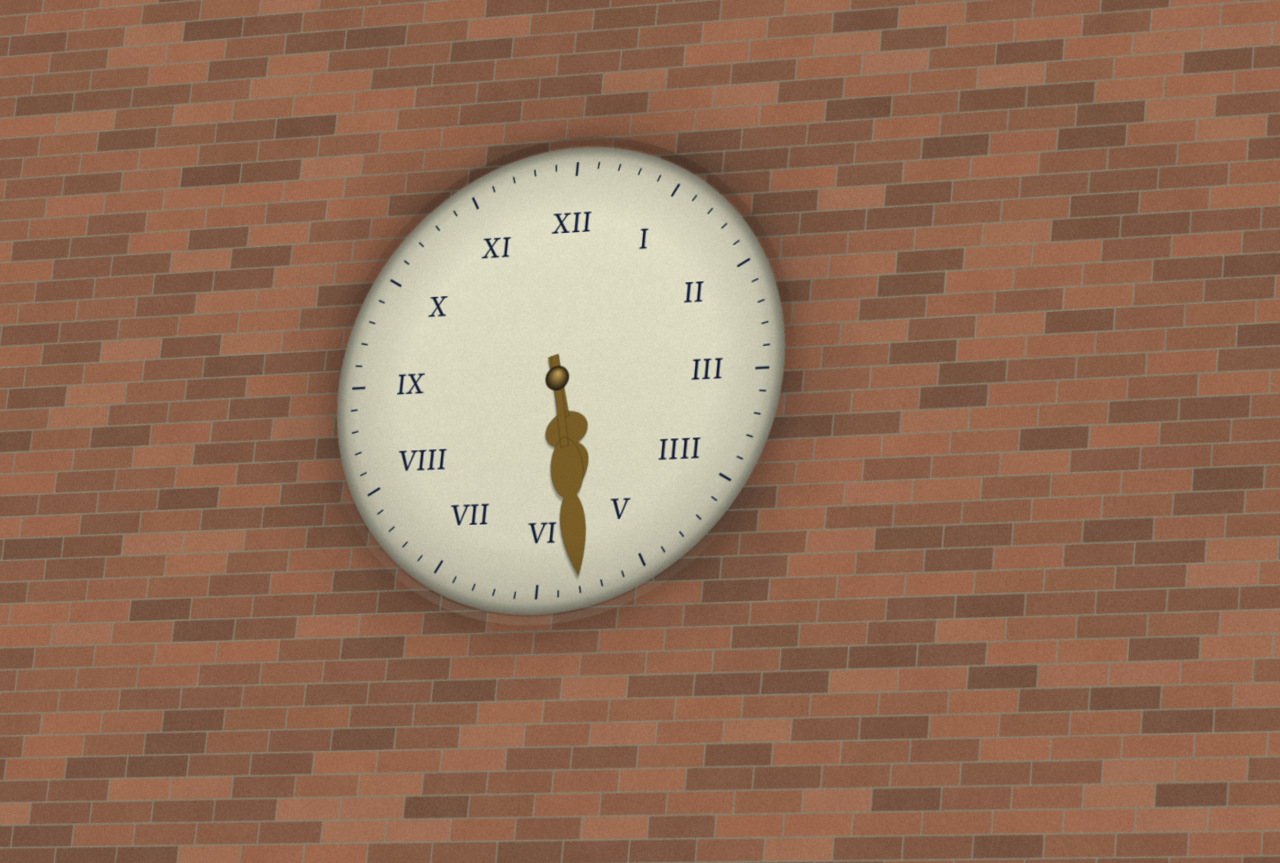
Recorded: 5 h 28 min
